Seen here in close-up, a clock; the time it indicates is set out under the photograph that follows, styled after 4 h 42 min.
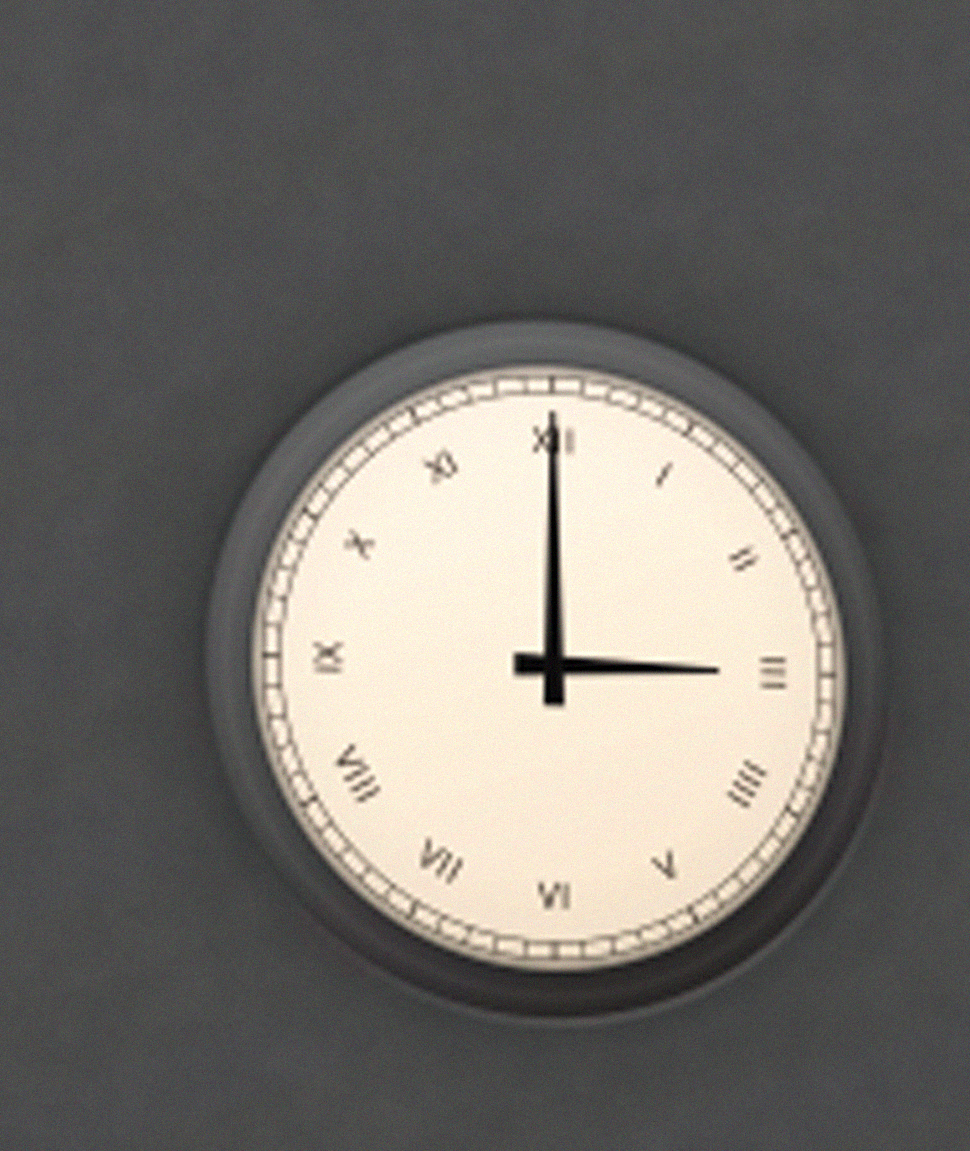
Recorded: 3 h 00 min
